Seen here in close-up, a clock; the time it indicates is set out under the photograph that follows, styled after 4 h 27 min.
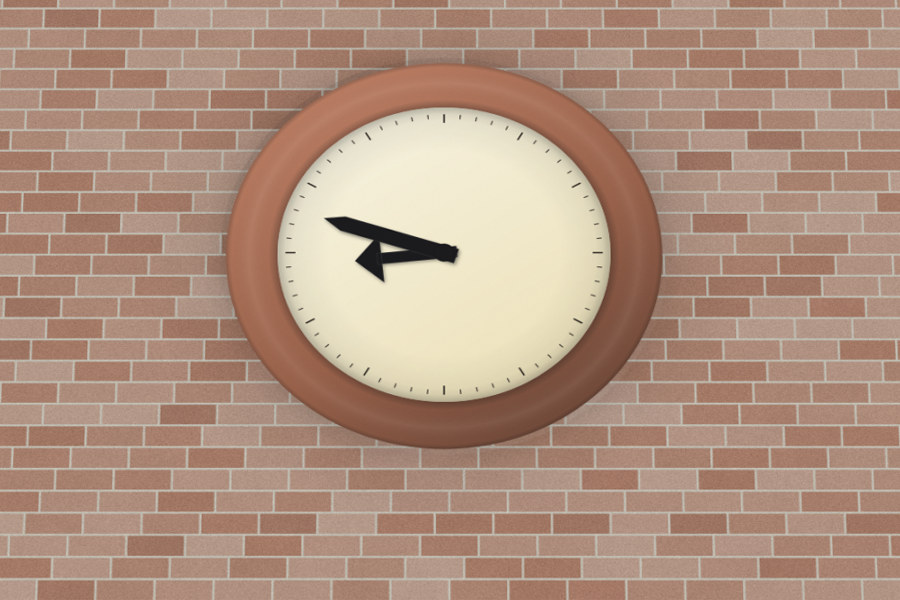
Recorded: 8 h 48 min
